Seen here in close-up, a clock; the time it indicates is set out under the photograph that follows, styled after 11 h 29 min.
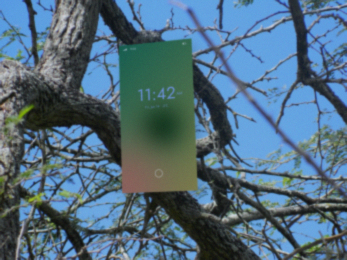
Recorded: 11 h 42 min
